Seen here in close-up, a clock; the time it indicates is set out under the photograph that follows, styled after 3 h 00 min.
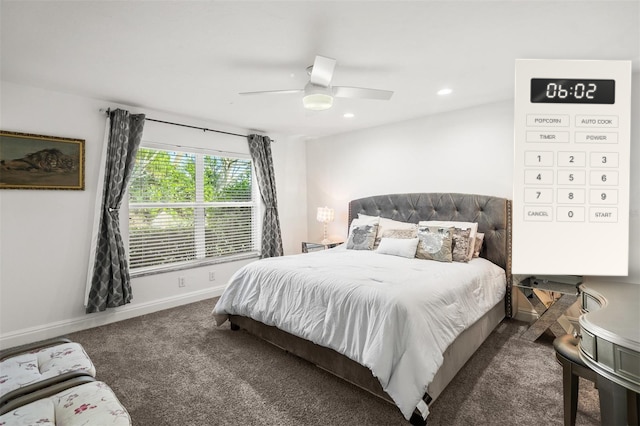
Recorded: 6 h 02 min
